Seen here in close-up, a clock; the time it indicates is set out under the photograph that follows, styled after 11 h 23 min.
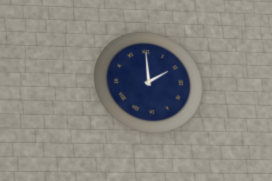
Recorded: 2 h 00 min
